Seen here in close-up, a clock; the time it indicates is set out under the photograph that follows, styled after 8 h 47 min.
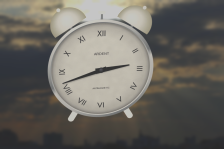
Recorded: 2 h 42 min
